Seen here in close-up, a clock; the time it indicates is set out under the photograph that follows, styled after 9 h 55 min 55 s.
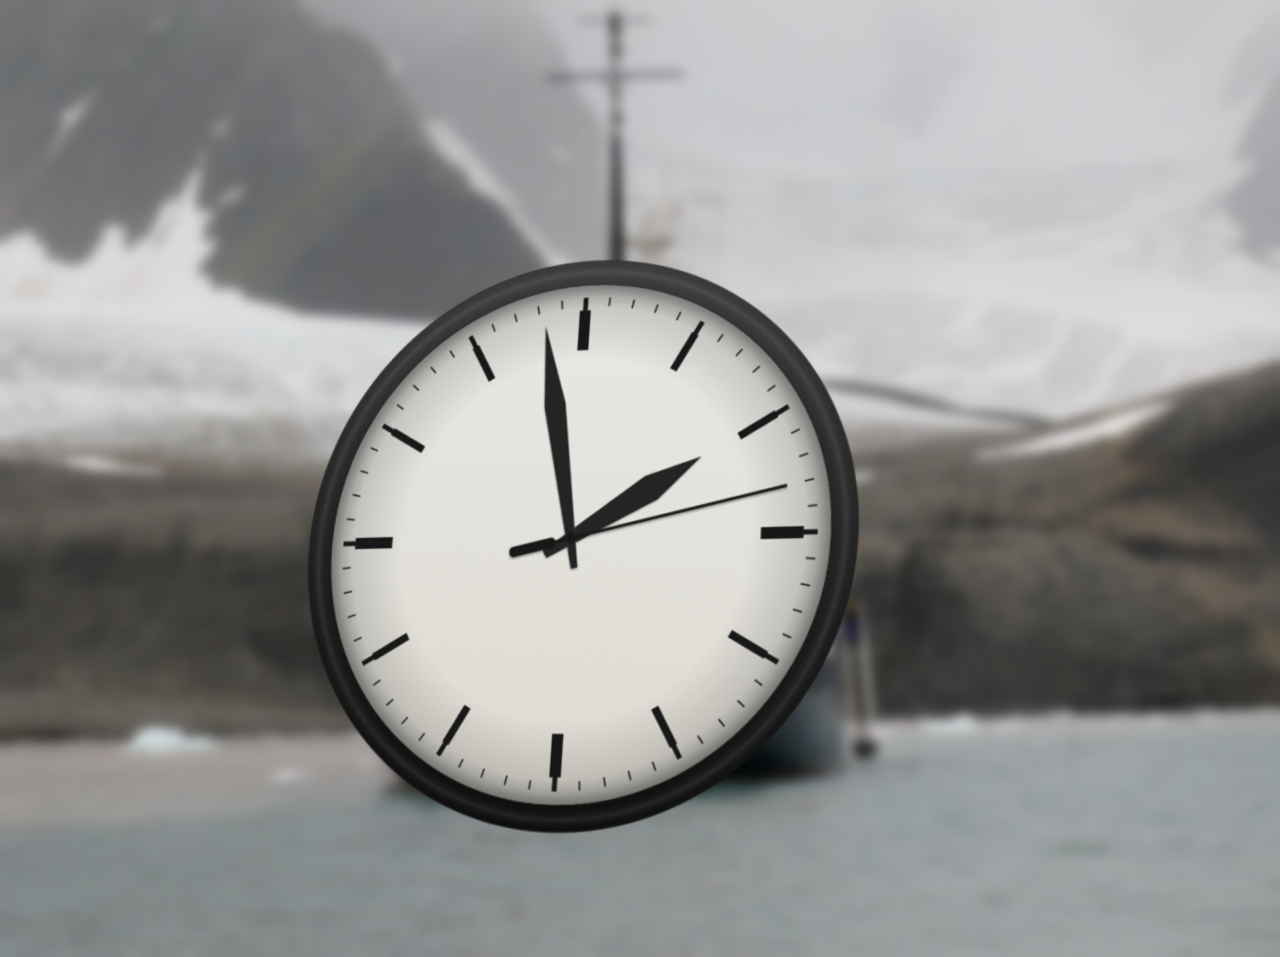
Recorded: 1 h 58 min 13 s
